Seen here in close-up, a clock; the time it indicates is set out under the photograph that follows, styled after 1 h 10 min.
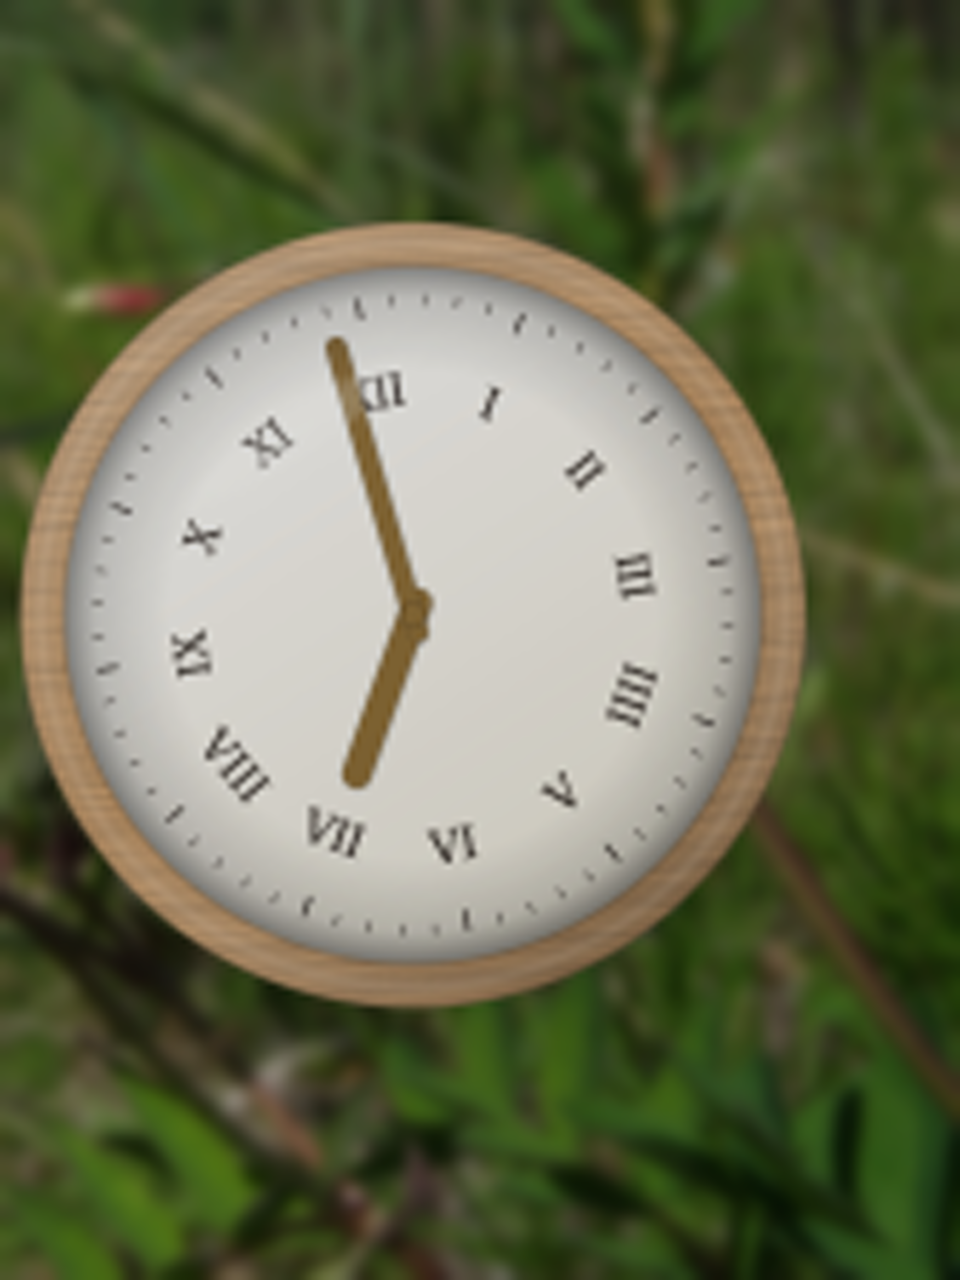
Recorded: 6 h 59 min
